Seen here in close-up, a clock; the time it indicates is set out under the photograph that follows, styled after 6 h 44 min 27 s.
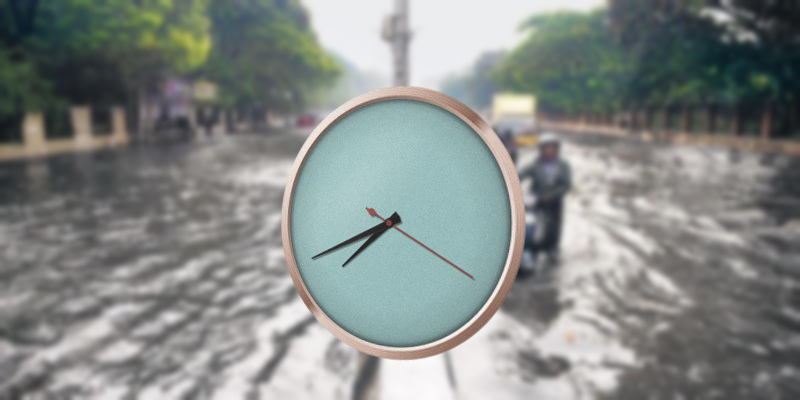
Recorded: 7 h 41 min 20 s
